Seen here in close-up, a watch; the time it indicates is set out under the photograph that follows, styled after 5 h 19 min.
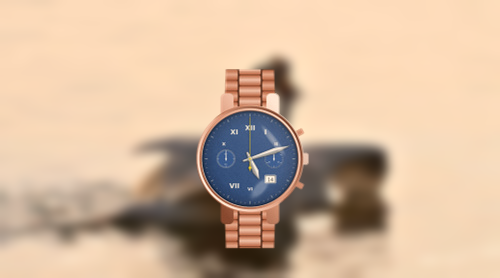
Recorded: 5 h 12 min
